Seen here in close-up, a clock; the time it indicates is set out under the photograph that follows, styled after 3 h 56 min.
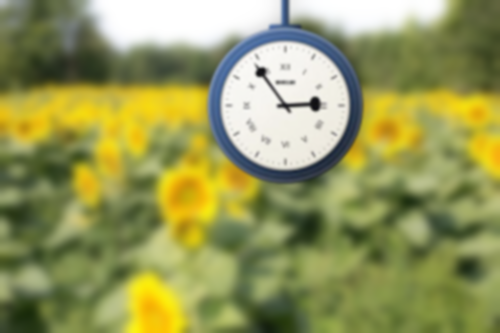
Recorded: 2 h 54 min
